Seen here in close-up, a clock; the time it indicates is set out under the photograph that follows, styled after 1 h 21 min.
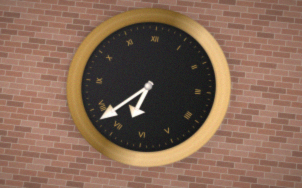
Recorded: 6 h 38 min
